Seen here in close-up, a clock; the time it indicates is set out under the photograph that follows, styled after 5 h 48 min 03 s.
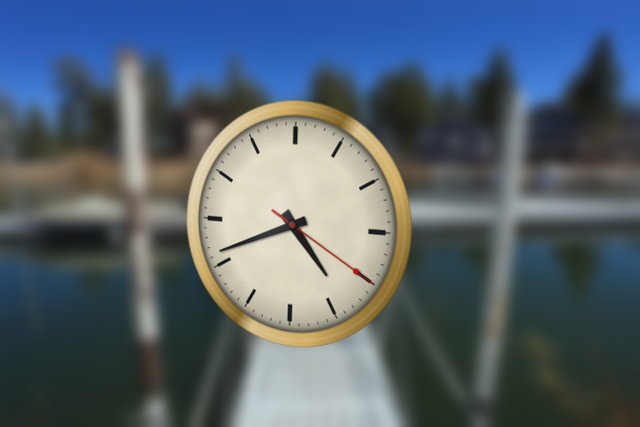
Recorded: 4 h 41 min 20 s
